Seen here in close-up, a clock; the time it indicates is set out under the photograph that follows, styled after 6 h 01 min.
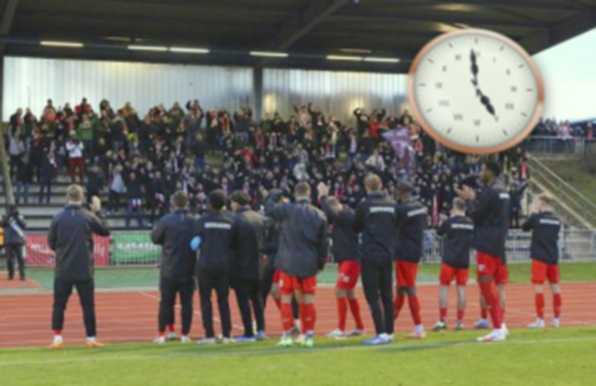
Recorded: 4 h 59 min
